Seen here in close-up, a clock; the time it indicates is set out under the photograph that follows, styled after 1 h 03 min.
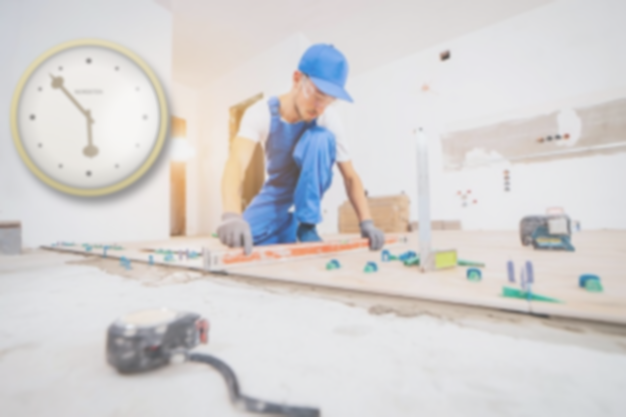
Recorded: 5 h 53 min
